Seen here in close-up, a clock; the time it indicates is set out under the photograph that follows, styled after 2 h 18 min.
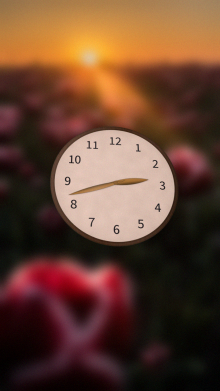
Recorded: 2 h 42 min
